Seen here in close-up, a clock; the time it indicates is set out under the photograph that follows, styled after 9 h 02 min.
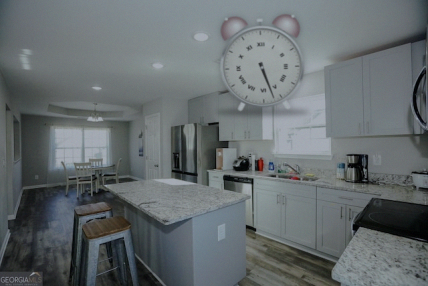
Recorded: 5 h 27 min
